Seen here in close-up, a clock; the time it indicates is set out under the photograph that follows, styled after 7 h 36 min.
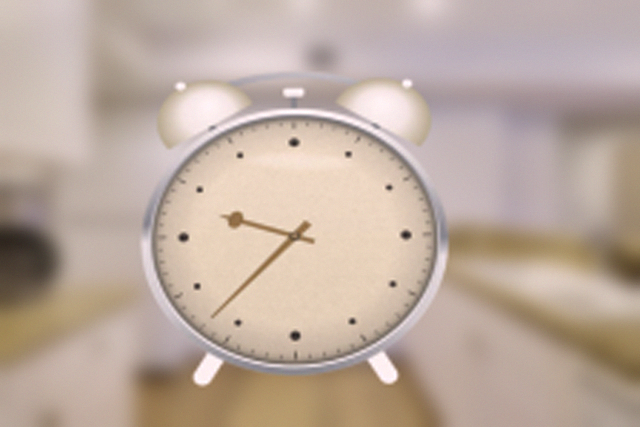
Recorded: 9 h 37 min
